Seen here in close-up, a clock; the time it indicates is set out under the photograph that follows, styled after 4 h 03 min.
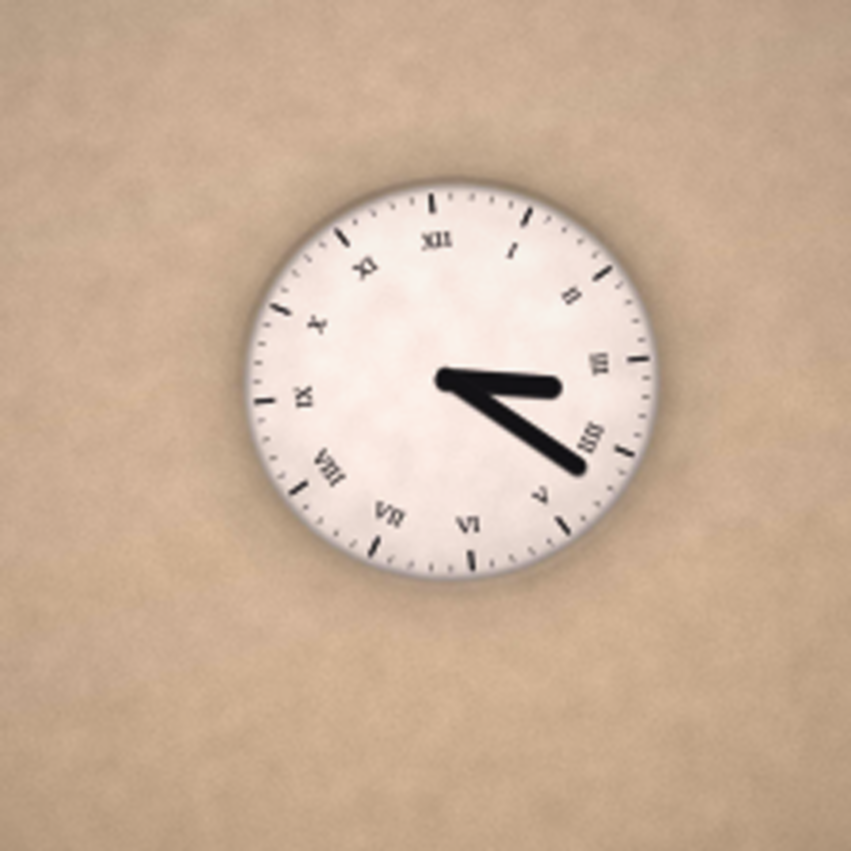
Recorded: 3 h 22 min
